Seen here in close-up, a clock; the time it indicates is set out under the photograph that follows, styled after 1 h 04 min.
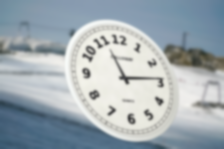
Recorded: 11 h 14 min
